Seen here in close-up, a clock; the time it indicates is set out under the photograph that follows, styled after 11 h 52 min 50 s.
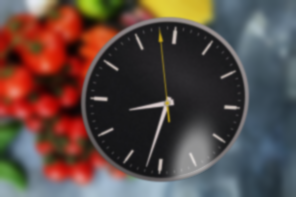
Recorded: 8 h 31 min 58 s
